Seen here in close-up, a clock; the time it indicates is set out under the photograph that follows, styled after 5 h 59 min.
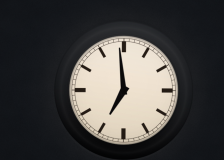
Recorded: 6 h 59 min
